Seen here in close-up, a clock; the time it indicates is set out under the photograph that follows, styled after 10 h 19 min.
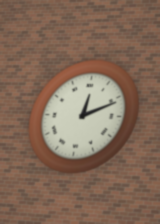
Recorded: 12 h 11 min
